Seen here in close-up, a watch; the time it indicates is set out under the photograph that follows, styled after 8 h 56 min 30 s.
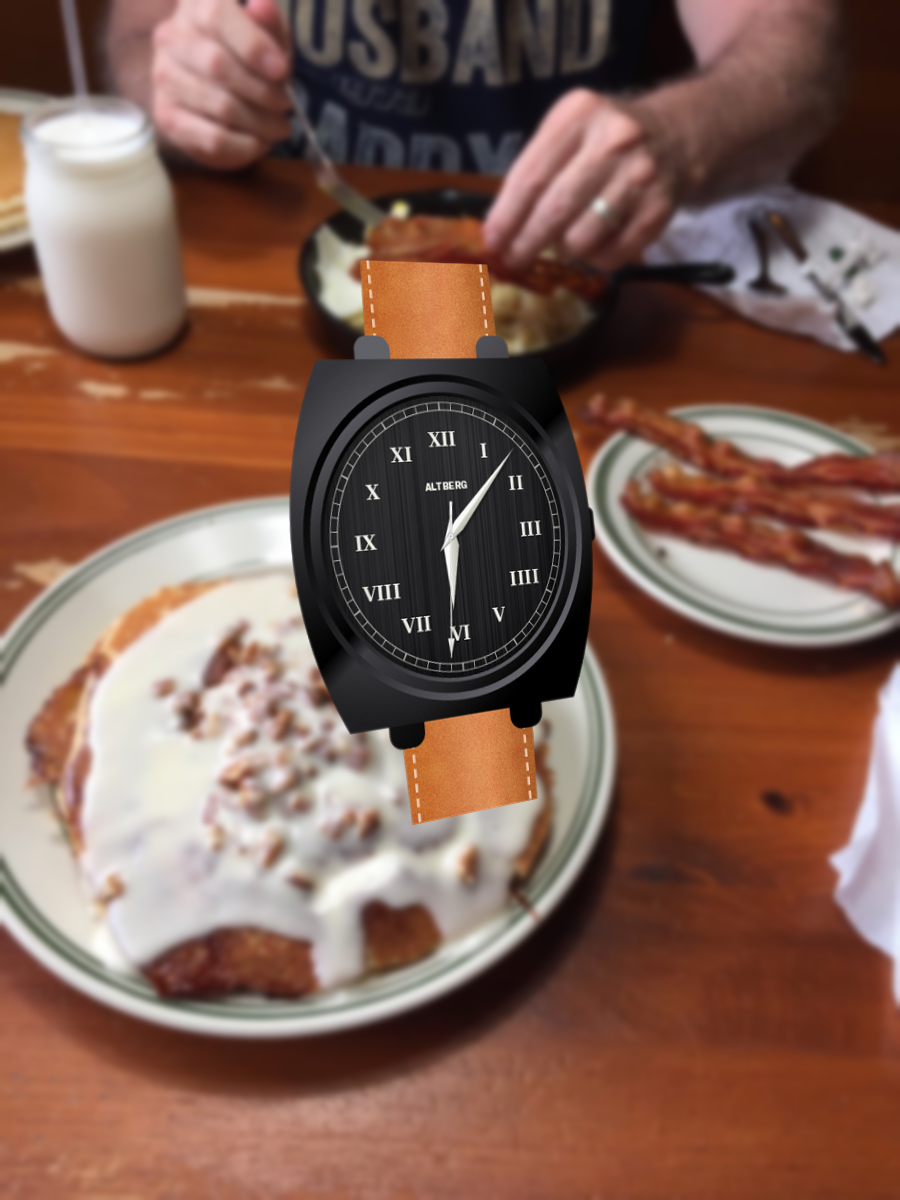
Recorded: 6 h 07 min 31 s
